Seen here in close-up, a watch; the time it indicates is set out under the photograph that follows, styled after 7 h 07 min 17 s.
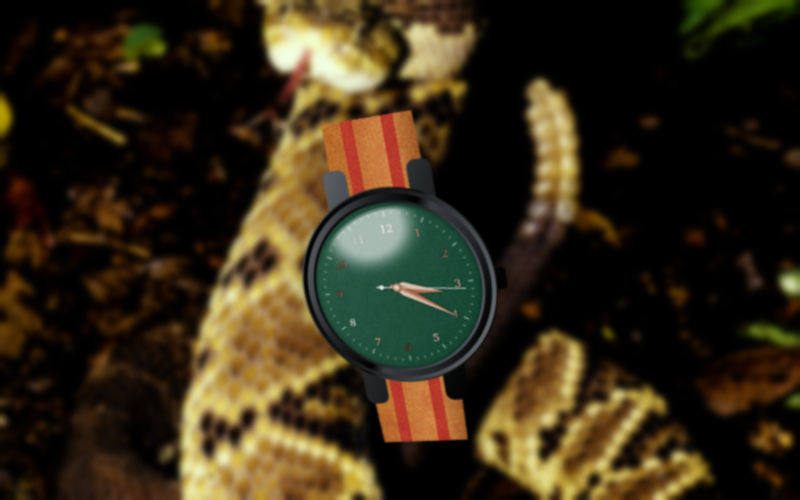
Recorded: 3 h 20 min 16 s
